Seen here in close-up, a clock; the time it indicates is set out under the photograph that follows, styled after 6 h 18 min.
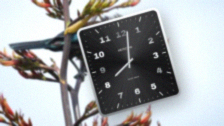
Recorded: 8 h 02 min
